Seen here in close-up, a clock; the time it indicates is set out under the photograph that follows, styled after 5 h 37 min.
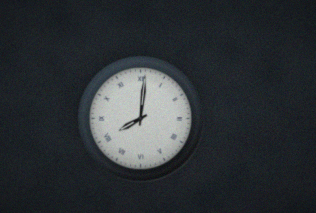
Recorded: 8 h 01 min
